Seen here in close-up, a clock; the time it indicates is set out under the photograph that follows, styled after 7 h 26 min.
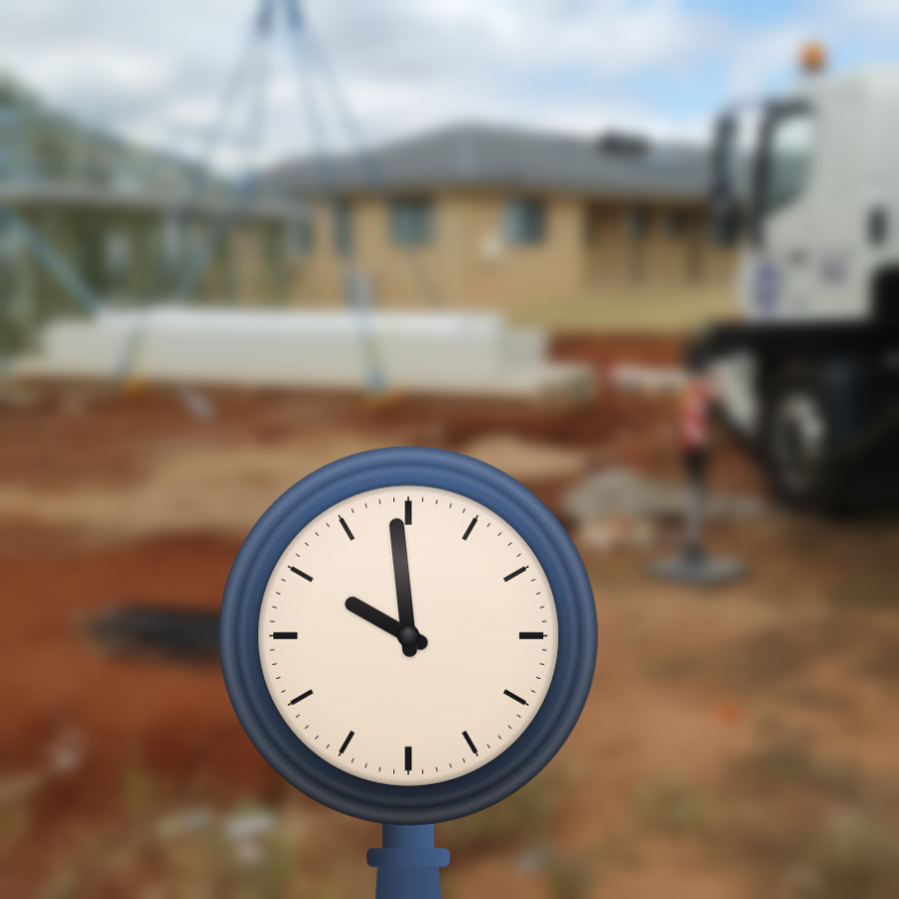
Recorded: 9 h 59 min
